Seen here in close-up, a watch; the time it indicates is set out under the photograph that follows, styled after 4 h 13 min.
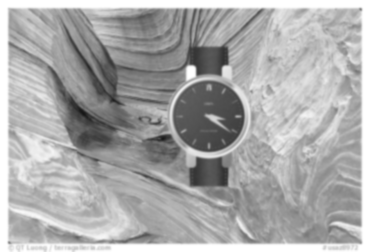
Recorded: 3 h 21 min
